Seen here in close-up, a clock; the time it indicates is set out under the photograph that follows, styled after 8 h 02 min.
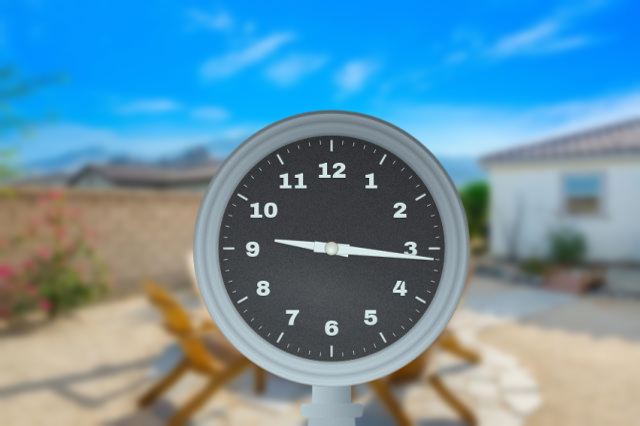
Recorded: 9 h 16 min
